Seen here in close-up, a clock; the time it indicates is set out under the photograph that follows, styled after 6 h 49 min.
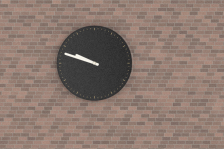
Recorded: 9 h 48 min
